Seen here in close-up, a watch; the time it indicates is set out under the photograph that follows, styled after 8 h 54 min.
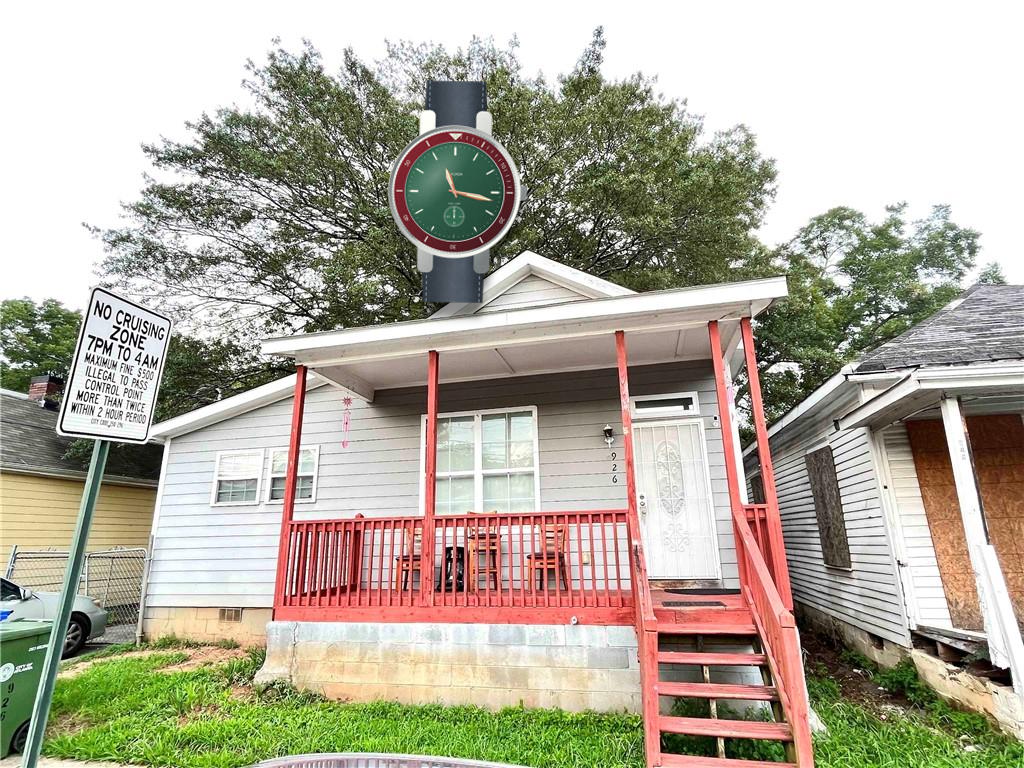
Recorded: 11 h 17 min
